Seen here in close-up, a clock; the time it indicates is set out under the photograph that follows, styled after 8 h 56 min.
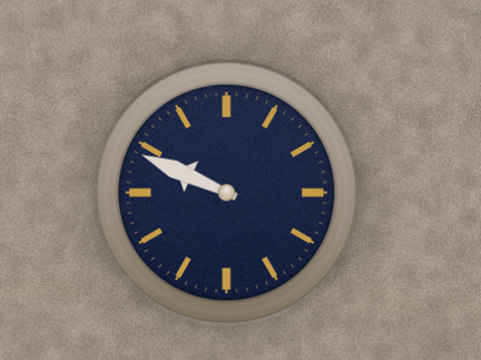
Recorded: 9 h 49 min
